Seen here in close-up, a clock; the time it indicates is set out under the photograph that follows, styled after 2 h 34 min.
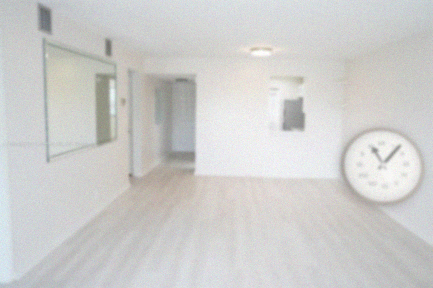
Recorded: 11 h 07 min
